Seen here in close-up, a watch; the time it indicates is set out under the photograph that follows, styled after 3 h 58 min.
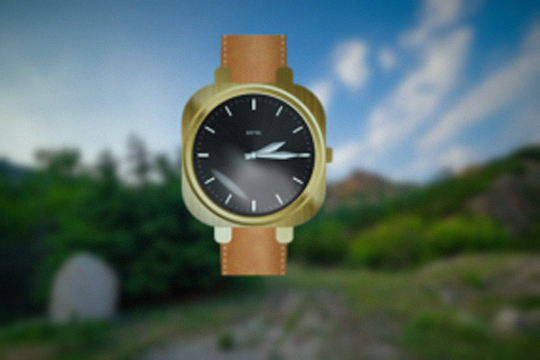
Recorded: 2 h 15 min
